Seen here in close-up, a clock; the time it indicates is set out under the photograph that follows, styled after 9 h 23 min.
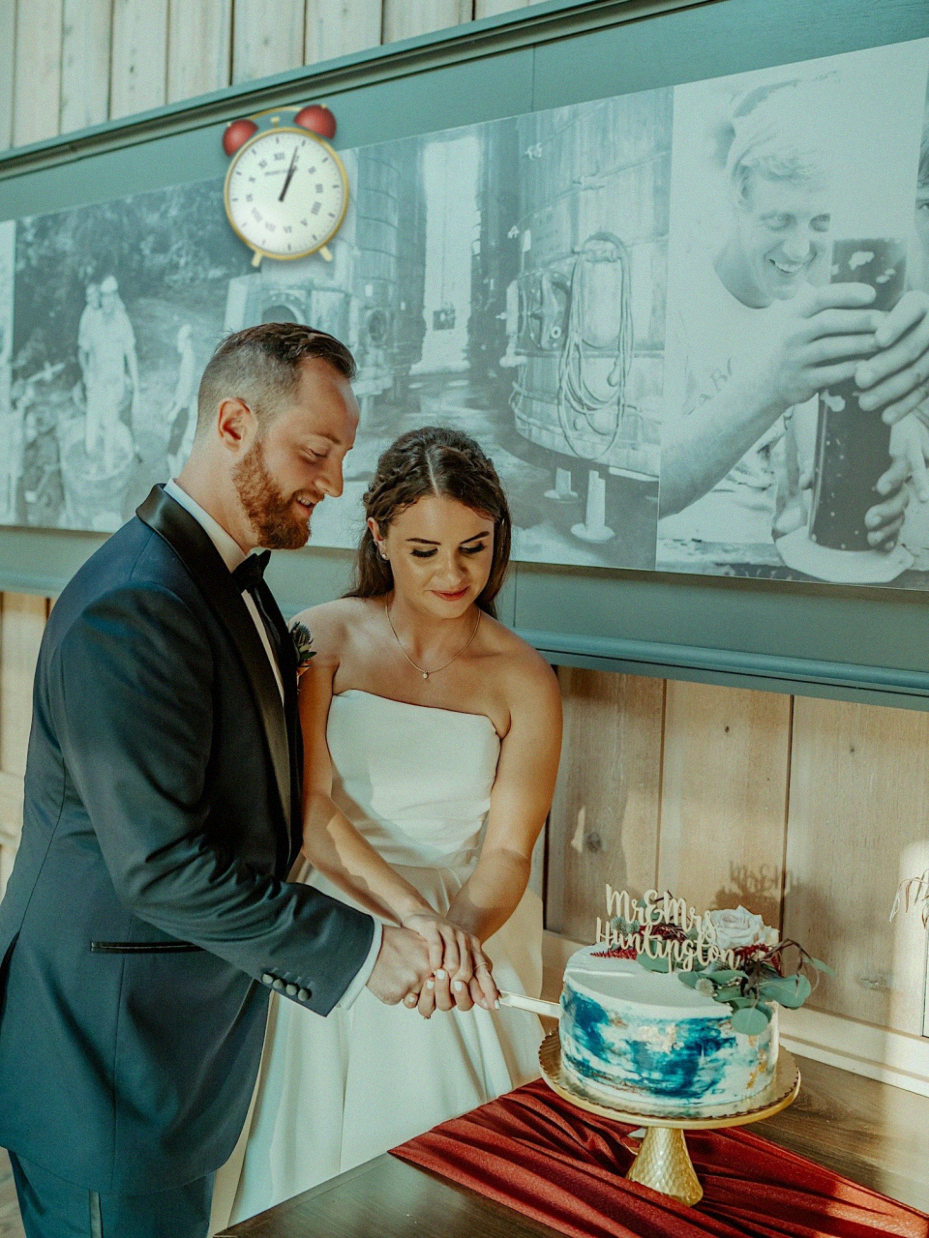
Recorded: 1 h 04 min
